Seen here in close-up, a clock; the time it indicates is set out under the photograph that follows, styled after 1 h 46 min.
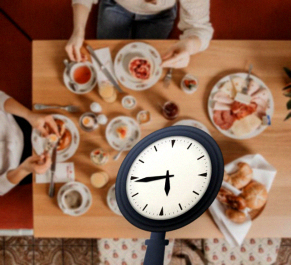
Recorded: 5 h 44 min
